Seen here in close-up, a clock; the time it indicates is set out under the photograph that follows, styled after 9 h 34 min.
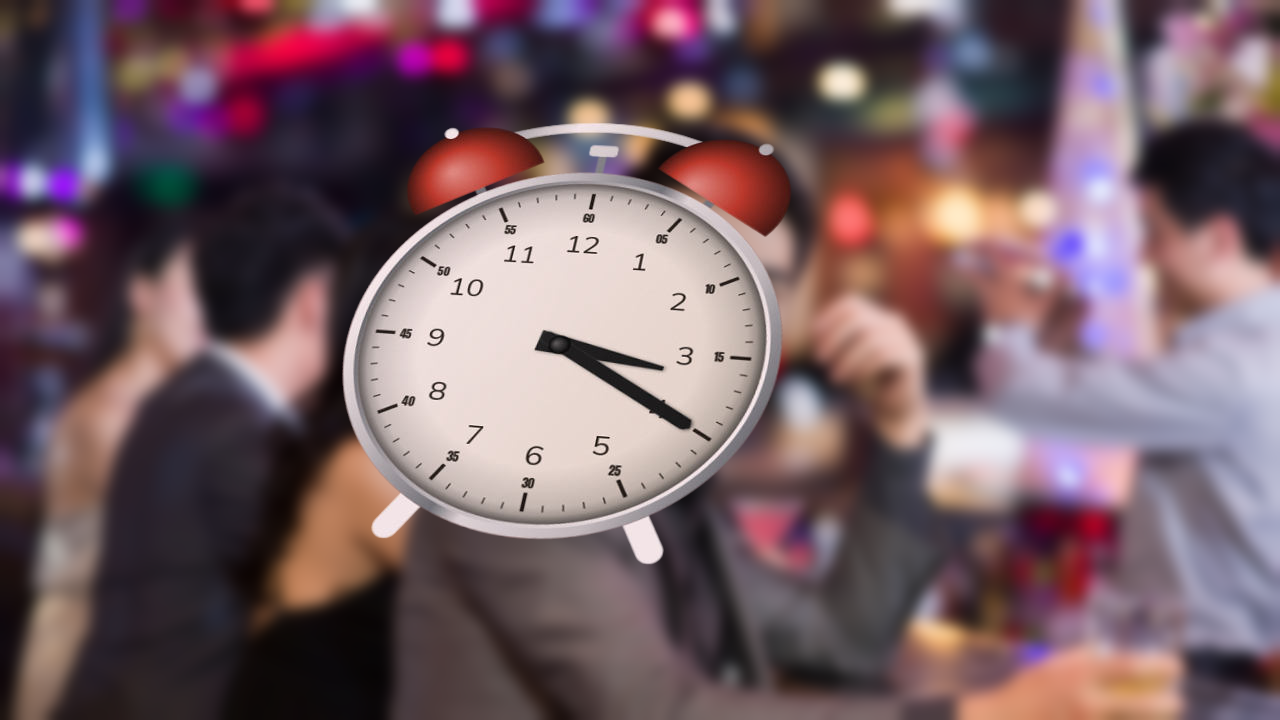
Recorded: 3 h 20 min
